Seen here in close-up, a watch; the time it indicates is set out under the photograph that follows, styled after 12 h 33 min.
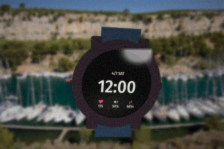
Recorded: 12 h 00 min
